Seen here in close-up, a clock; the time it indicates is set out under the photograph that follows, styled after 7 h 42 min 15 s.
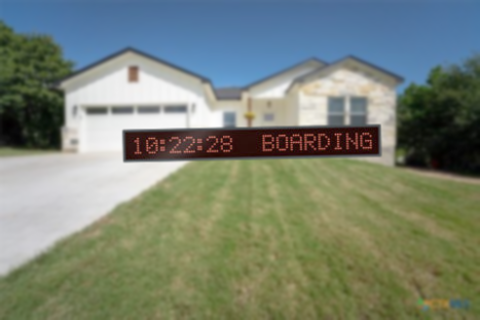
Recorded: 10 h 22 min 28 s
